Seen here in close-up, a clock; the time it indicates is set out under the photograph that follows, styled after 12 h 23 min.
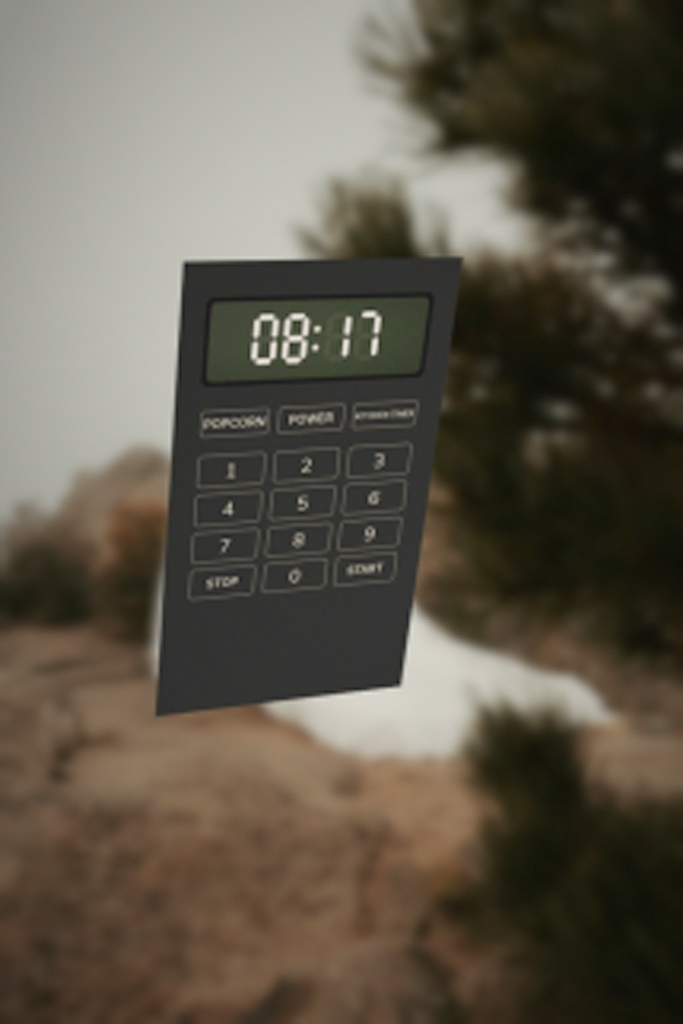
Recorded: 8 h 17 min
